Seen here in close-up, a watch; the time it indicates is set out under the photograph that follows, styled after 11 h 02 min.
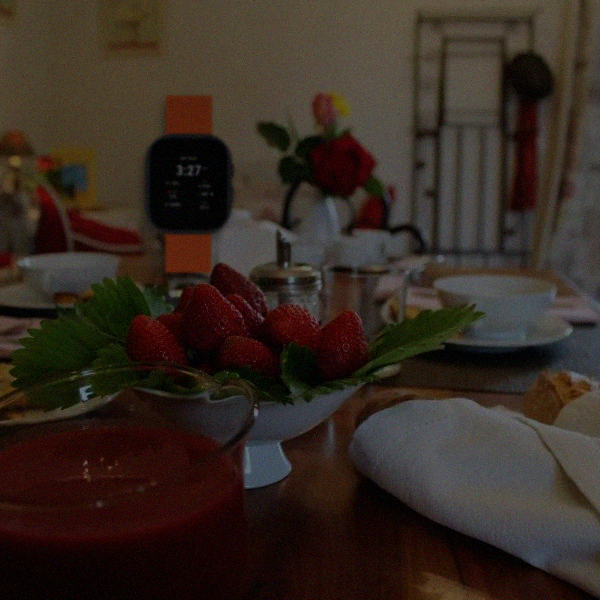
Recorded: 3 h 27 min
